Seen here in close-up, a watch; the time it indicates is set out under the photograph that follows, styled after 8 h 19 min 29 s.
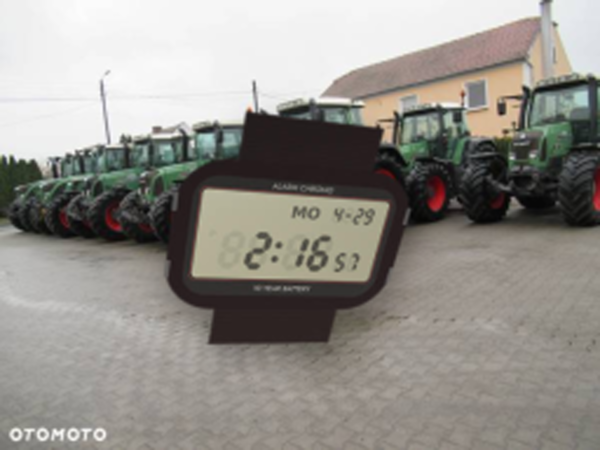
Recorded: 2 h 16 min 57 s
